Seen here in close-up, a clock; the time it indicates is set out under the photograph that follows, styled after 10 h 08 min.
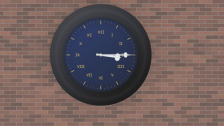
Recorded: 3 h 15 min
